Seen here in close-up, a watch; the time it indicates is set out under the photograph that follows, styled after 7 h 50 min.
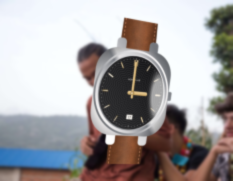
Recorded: 3 h 00 min
